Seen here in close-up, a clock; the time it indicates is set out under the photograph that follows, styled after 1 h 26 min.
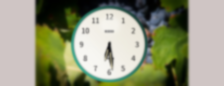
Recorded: 6 h 29 min
